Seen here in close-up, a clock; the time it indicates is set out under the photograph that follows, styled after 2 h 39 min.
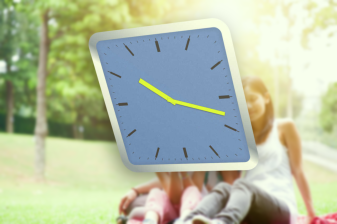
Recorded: 10 h 18 min
